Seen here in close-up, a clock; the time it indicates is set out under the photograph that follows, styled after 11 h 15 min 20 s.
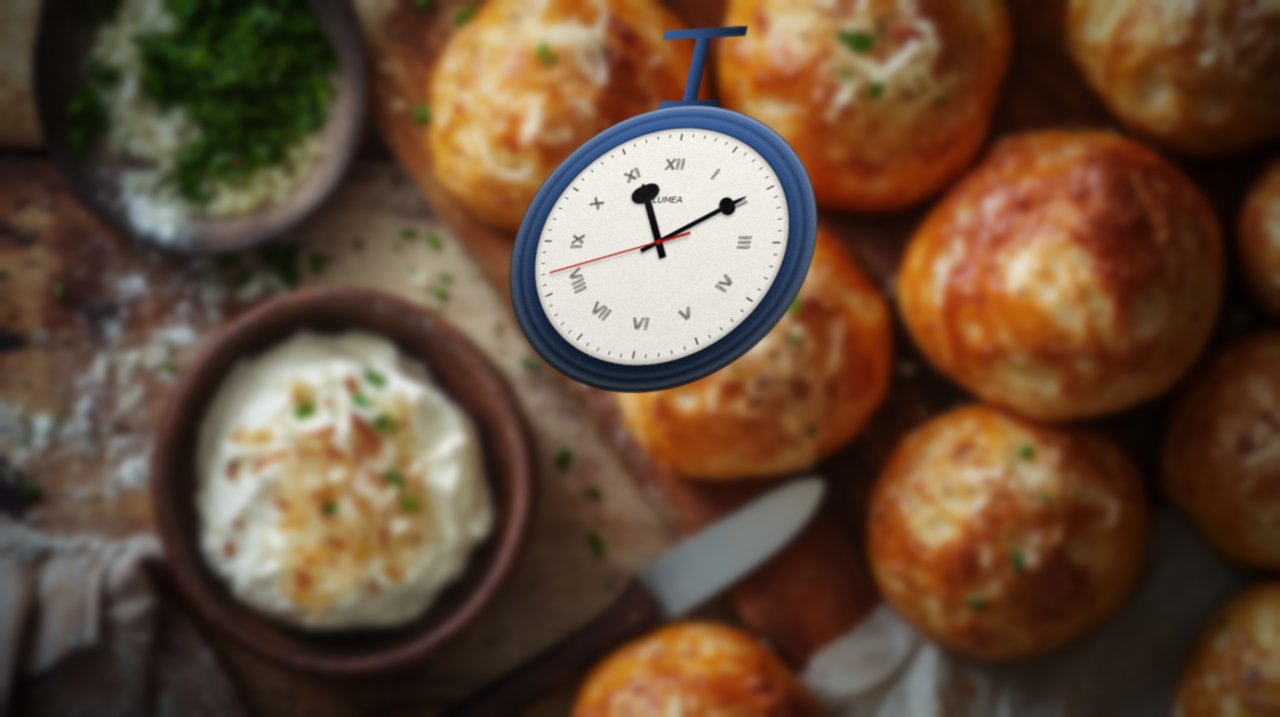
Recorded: 11 h 09 min 42 s
